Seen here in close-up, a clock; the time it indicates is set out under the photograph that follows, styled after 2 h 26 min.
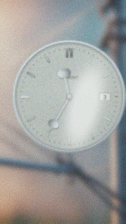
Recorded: 11 h 35 min
